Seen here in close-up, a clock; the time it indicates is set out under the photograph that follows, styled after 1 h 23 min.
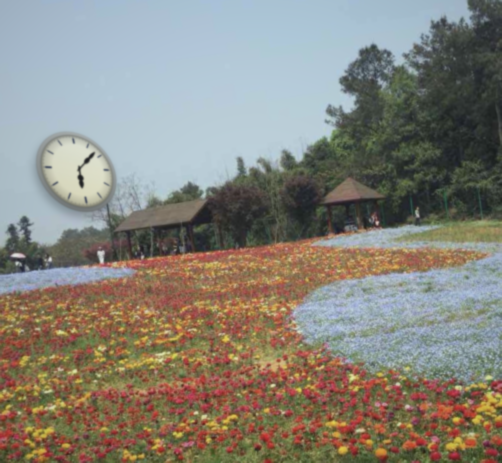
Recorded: 6 h 08 min
